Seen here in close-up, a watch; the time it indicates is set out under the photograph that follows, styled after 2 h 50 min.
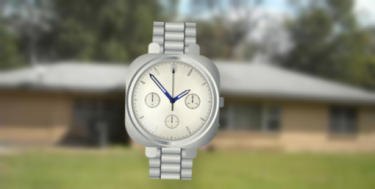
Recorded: 1 h 53 min
